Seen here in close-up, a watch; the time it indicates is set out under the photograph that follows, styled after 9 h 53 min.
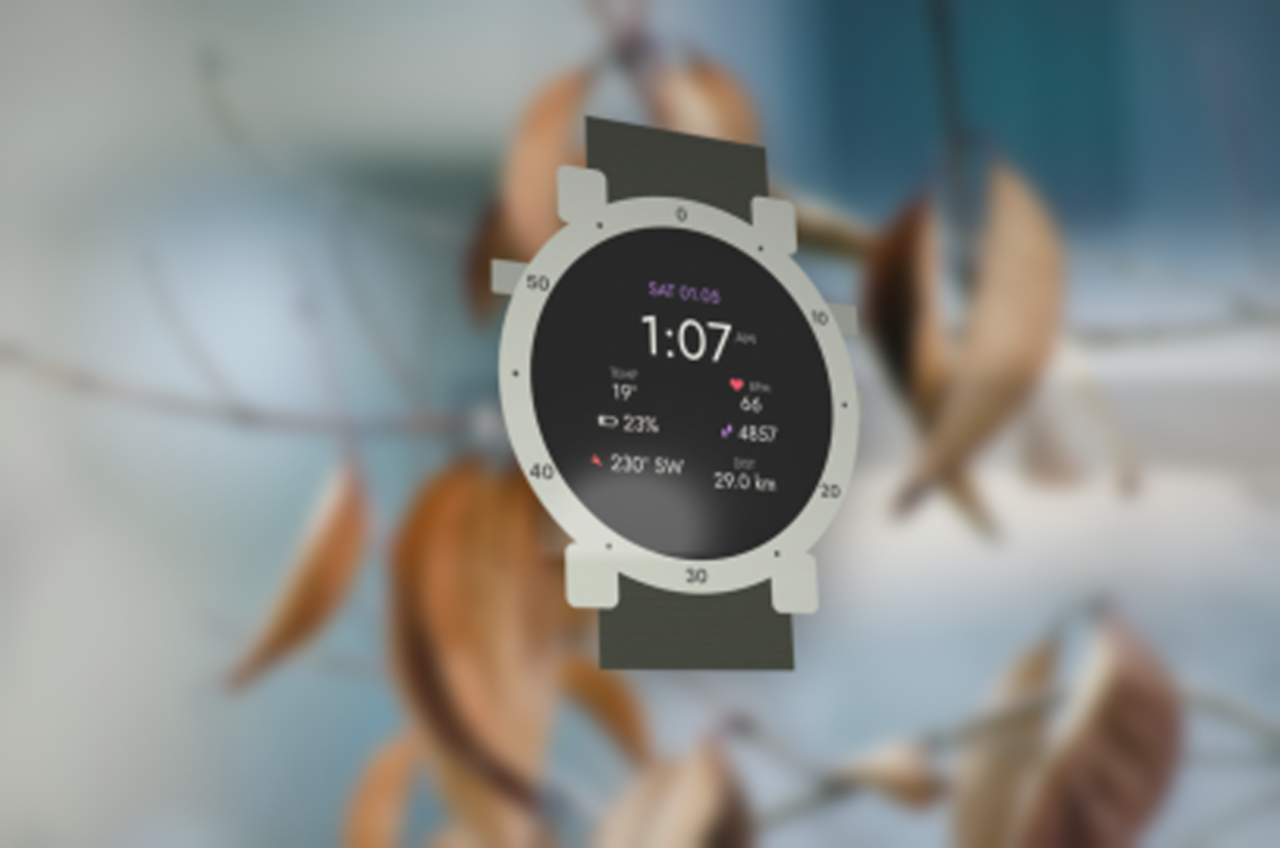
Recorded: 1 h 07 min
